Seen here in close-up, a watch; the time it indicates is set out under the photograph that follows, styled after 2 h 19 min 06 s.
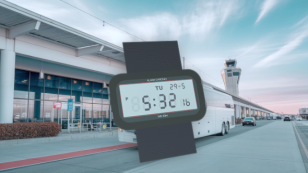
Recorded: 5 h 32 min 16 s
